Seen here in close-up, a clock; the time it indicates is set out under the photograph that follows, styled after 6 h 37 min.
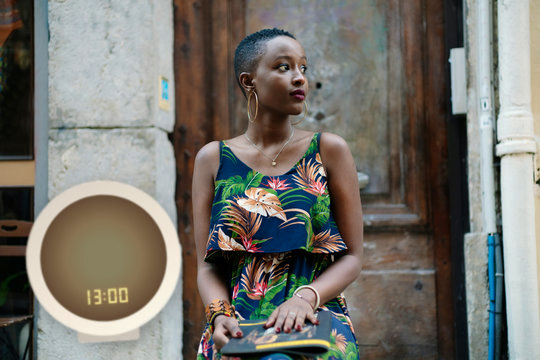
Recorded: 13 h 00 min
